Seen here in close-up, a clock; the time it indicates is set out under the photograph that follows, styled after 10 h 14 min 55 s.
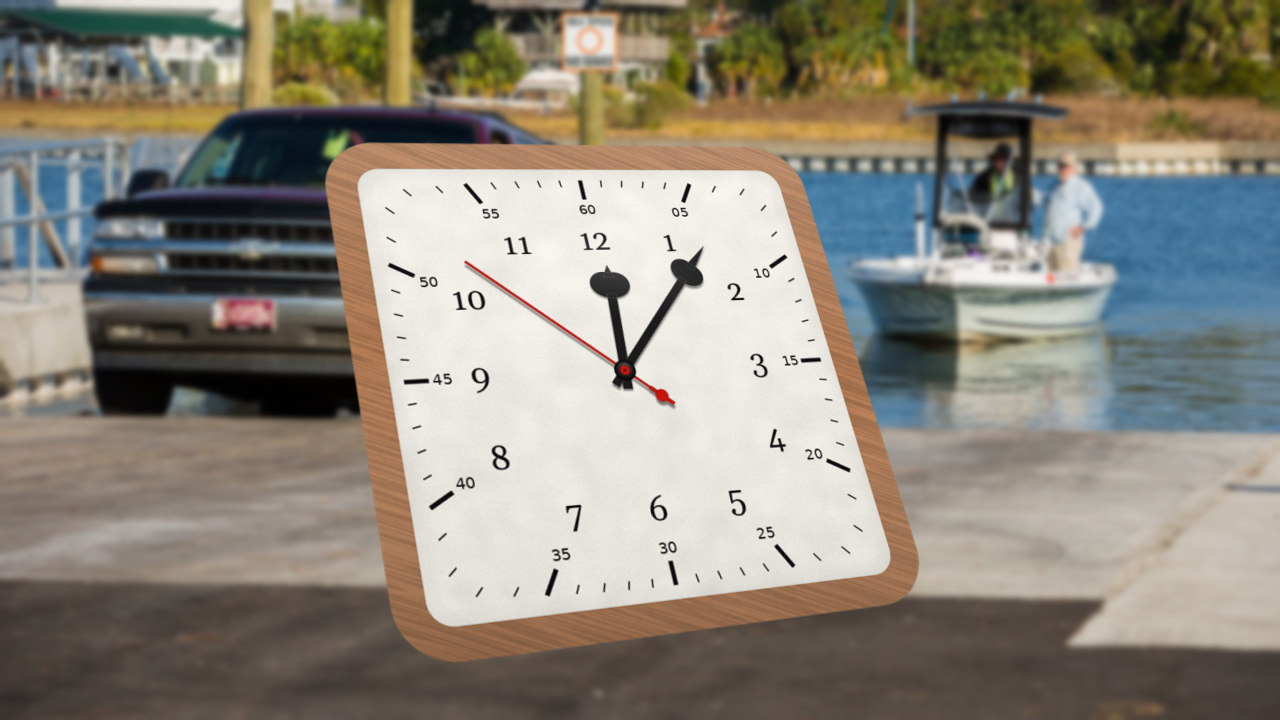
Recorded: 12 h 06 min 52 s
